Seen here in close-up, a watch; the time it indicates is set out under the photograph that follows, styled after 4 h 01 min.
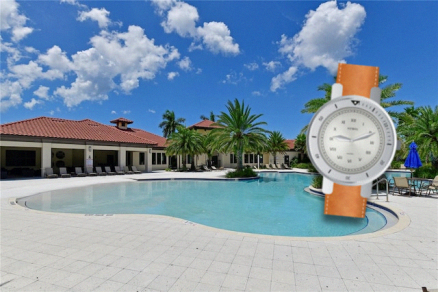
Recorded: 9 h 11 min
